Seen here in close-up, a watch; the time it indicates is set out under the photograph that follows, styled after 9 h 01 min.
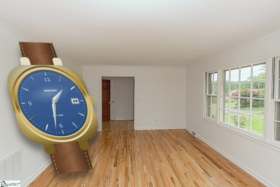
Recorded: 1 h 32 min
